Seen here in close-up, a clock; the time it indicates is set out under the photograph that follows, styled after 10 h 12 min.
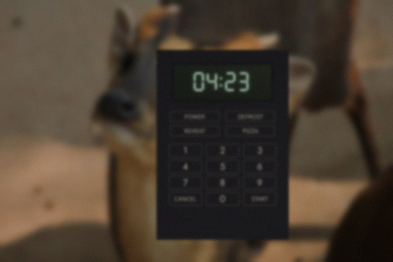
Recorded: 4 h 23 min
